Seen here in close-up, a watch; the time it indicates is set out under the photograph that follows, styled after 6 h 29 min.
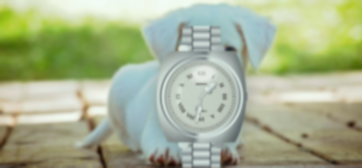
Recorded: 1 h 32 min
